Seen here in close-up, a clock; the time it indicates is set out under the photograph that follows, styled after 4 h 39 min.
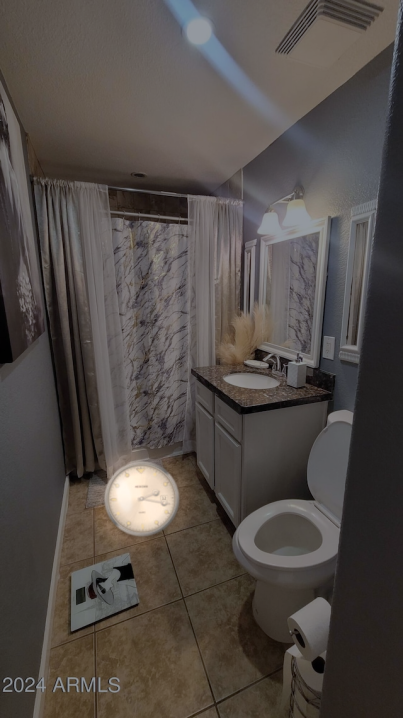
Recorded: 2 h 17 min
